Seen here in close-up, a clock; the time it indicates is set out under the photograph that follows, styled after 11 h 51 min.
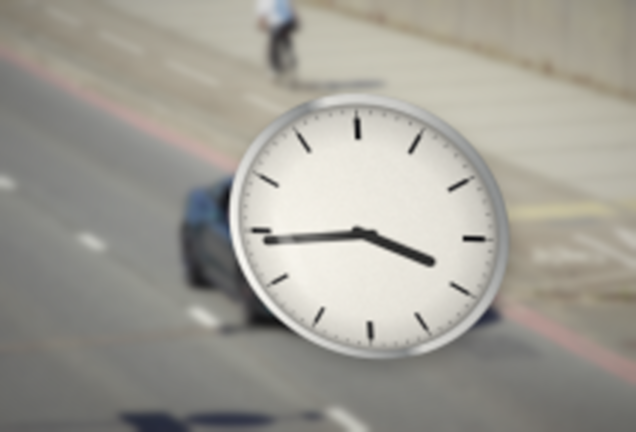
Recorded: 3 h 44 min
